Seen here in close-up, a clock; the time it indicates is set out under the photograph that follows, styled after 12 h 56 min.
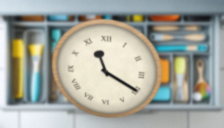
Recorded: 11 h 20 min
